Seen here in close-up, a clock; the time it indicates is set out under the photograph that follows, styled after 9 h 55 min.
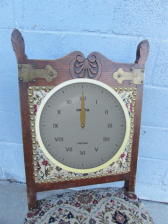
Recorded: 12 h 00 min
